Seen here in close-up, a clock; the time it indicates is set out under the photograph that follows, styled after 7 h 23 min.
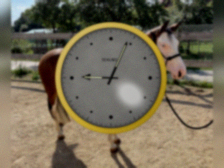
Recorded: 9 h 04 min
